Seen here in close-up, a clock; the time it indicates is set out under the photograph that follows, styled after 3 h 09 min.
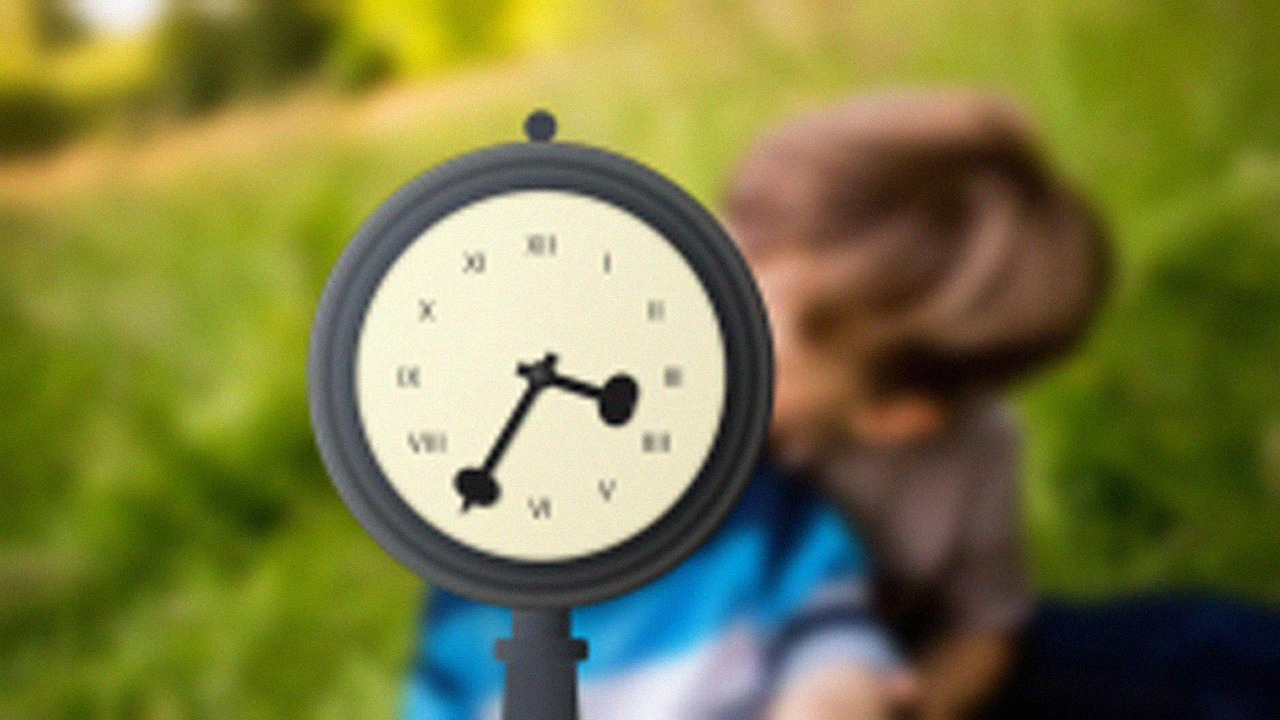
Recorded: 3 h 35 min
